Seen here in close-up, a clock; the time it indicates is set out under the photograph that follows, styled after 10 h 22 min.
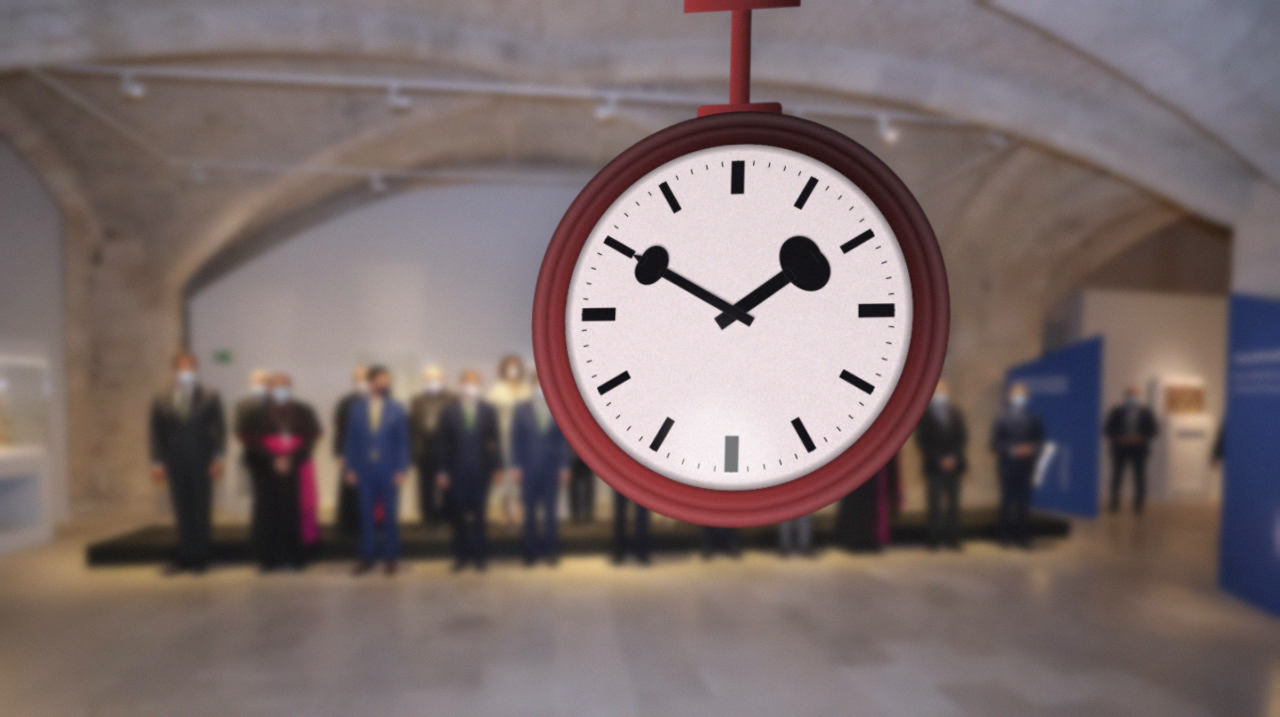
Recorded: 1 h 50 min
